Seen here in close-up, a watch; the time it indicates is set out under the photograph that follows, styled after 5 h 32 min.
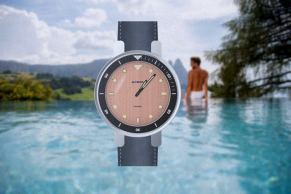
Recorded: 1 h 07 min
